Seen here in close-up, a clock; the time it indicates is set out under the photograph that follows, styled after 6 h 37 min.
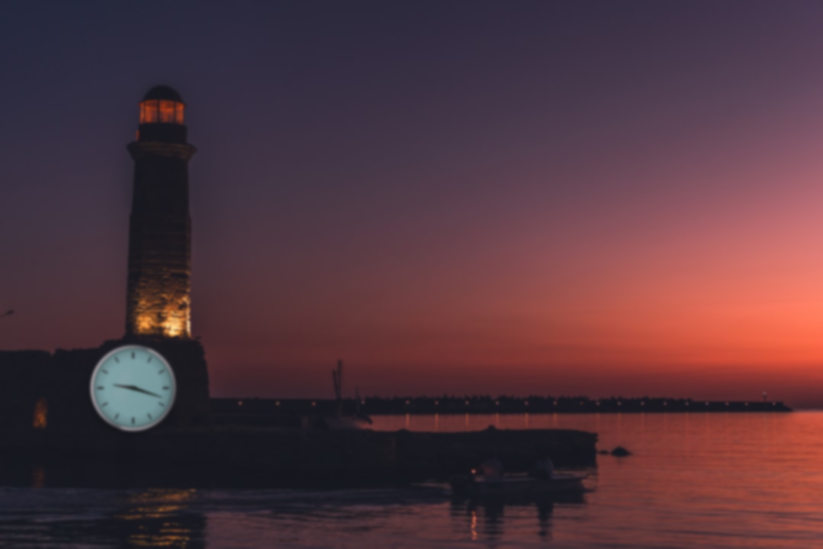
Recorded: 9 h 18 min
